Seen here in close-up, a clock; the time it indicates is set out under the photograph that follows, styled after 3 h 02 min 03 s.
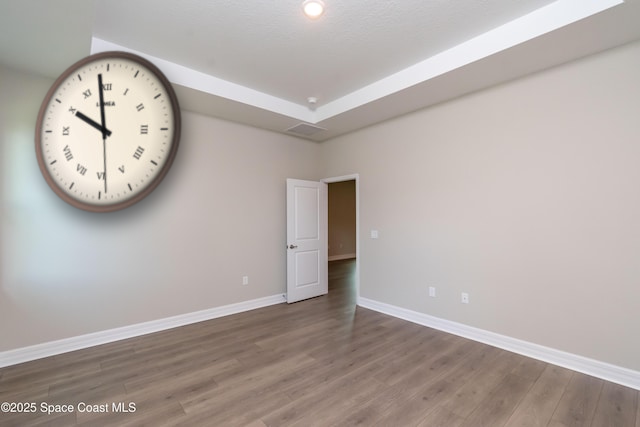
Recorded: 9 h 58 min 29 s
